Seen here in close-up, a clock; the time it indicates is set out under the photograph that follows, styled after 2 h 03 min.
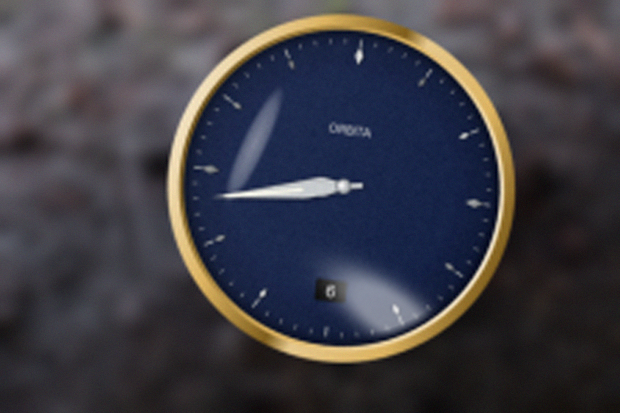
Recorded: 8 h 43 min
